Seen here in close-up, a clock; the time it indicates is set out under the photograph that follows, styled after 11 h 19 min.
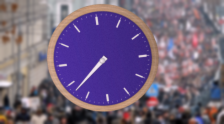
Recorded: 7 h 38 min
